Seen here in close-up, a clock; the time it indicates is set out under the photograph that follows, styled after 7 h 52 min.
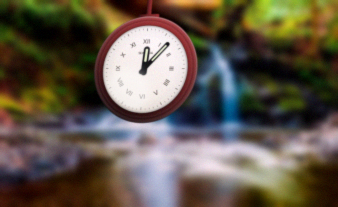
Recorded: 12 h 07 min
